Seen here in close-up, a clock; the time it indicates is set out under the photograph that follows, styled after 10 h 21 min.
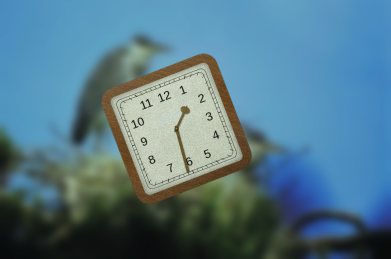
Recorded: 1 h 31 min
